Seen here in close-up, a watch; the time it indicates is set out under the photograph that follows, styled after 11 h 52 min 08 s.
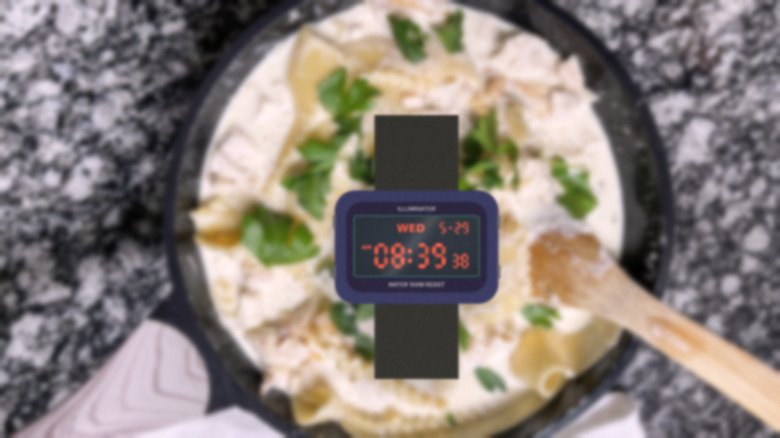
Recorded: 8 h 39 min 38 s
